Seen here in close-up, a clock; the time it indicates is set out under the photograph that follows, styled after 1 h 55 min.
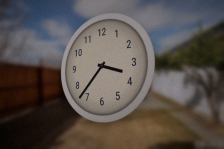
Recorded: 3 h 37 min
